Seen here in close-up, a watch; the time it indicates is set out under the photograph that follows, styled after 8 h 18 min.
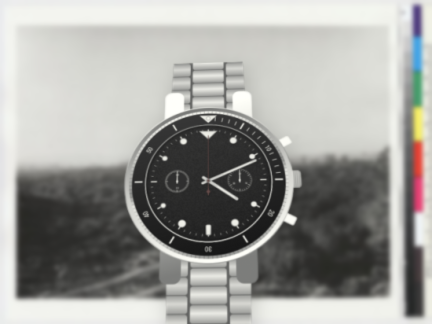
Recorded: 4 h 11 min
